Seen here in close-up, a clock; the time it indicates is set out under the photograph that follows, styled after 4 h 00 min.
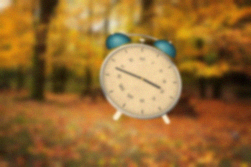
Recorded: 3 h 48 min
